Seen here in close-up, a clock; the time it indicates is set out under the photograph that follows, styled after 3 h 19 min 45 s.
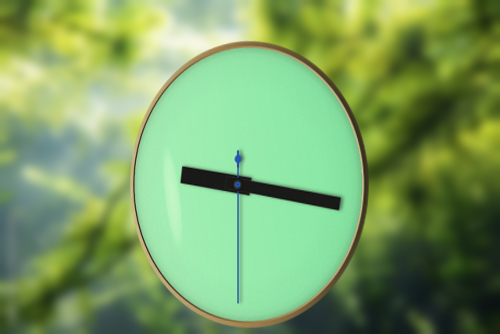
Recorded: 9 h 16 min 30 s
